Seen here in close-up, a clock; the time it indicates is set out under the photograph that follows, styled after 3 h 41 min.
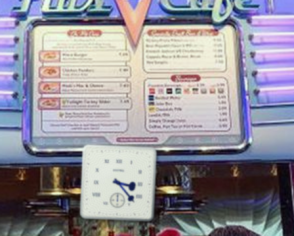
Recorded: 3 h 23 min
